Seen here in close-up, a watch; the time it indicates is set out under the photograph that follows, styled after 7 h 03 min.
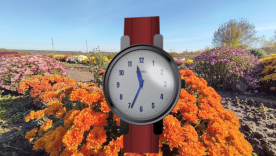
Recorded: 11 h 34 min
